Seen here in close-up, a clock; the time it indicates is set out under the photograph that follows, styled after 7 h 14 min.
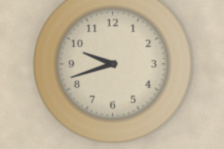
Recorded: 9 h 42 min
